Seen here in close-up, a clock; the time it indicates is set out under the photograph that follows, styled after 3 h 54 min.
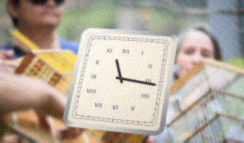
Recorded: 11 h 16 min
